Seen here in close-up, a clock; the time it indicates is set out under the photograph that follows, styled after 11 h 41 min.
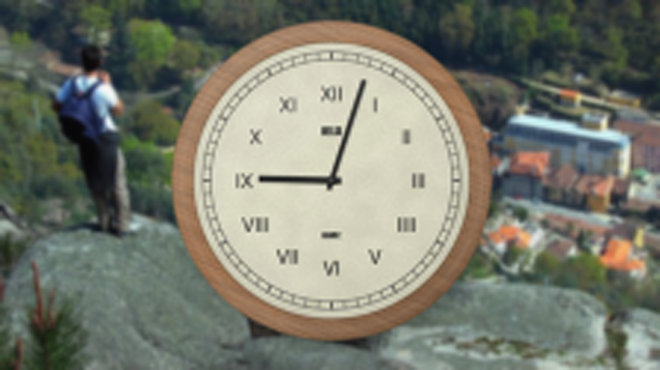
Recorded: 9 h 03 min
